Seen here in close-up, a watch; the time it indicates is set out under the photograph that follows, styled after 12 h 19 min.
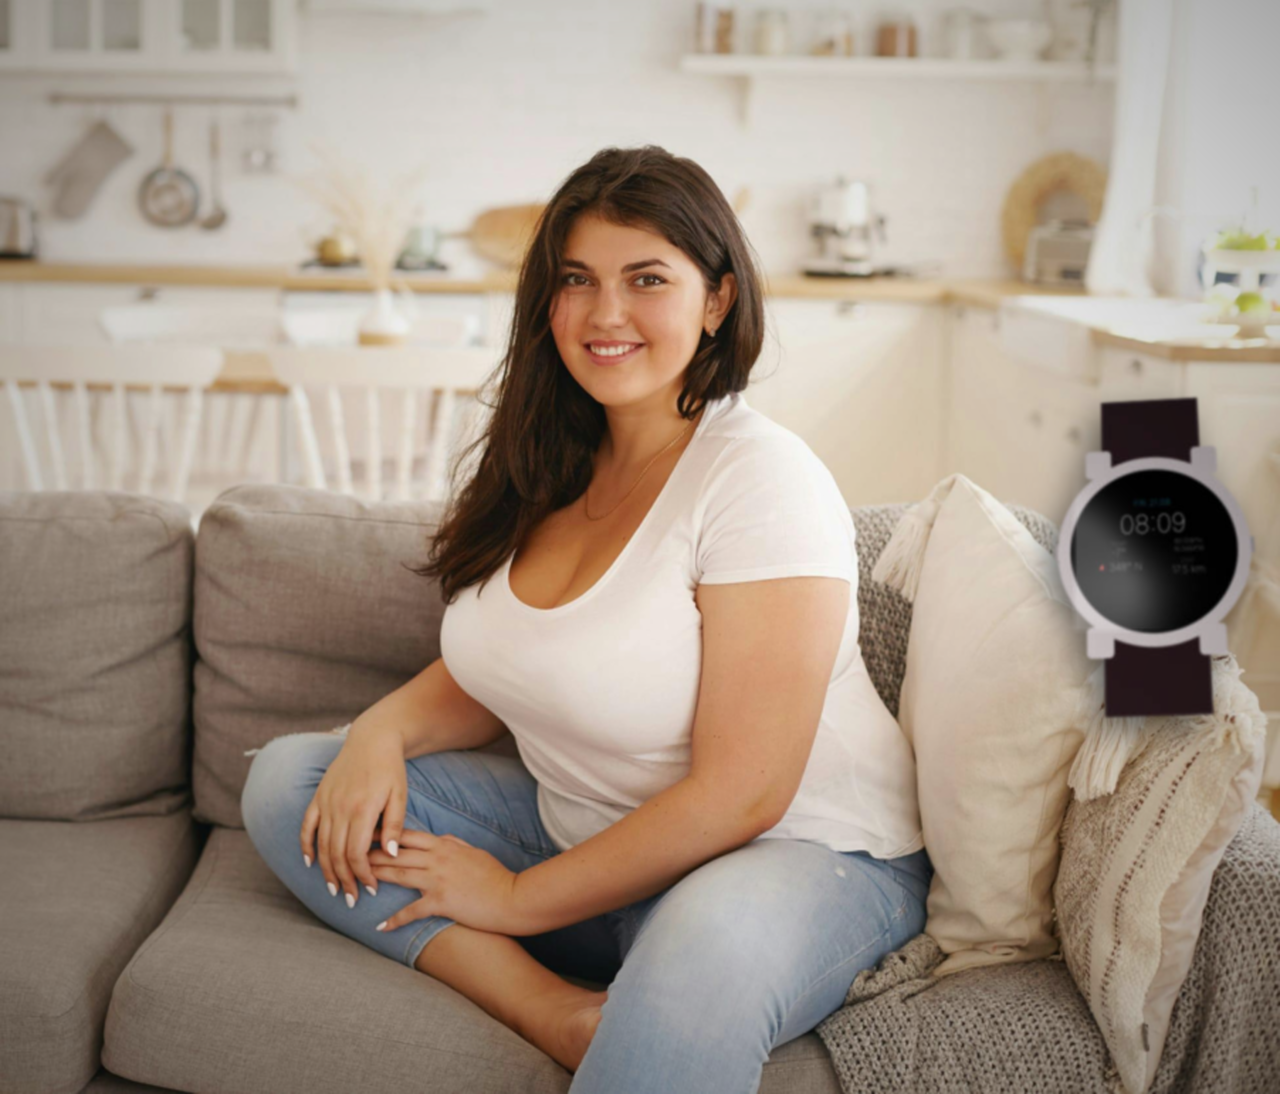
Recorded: 8 h 09 min
